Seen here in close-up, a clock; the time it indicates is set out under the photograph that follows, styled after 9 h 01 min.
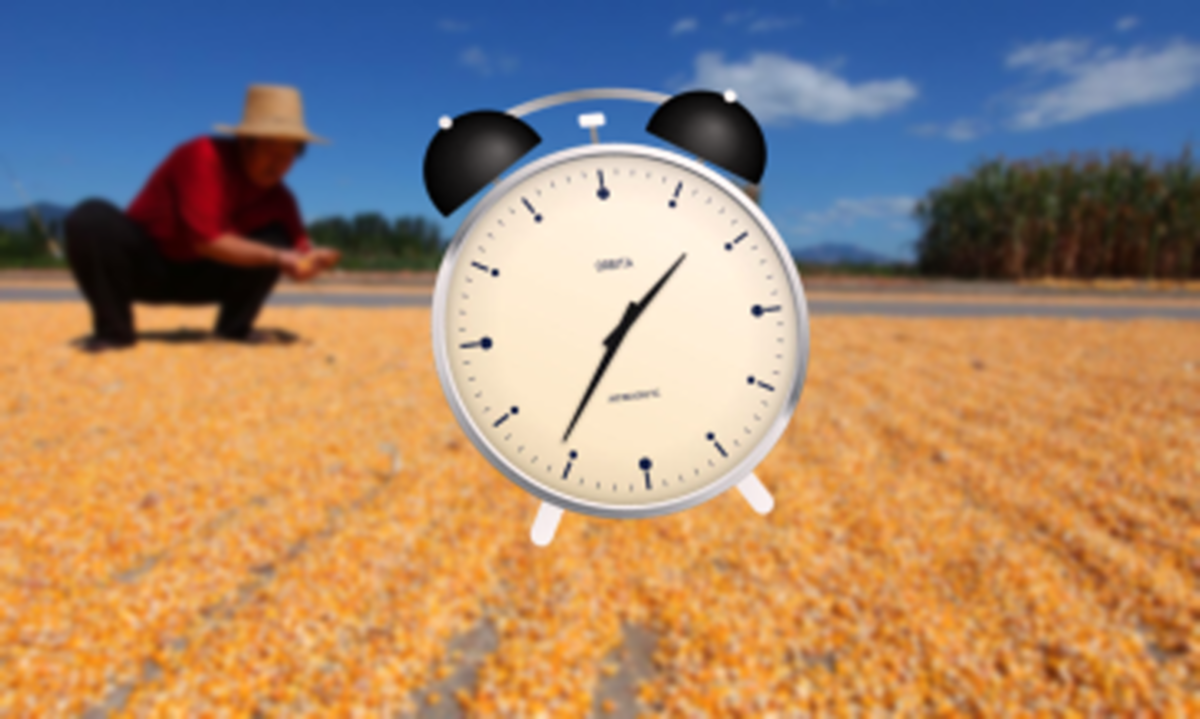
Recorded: 1 h 36 min
